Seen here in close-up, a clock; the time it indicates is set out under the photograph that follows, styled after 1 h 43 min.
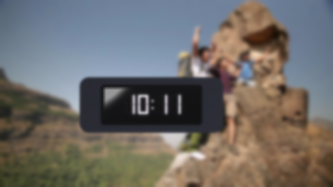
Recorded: 10 h 11 min
